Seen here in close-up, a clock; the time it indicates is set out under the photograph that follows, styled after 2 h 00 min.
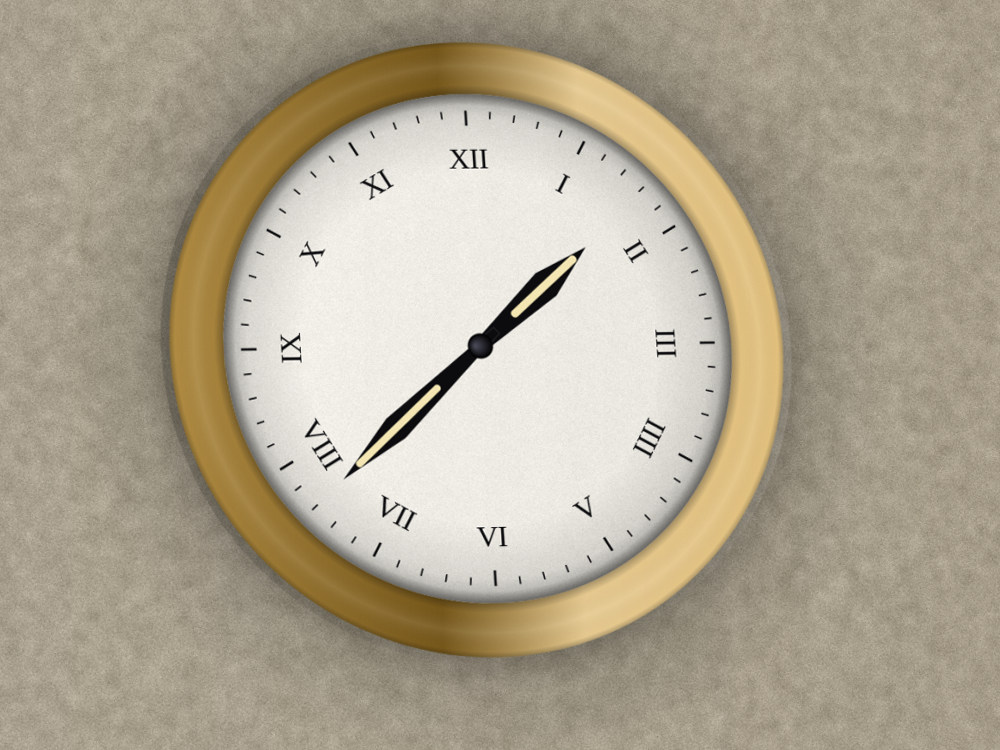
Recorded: 1 h 38 min
